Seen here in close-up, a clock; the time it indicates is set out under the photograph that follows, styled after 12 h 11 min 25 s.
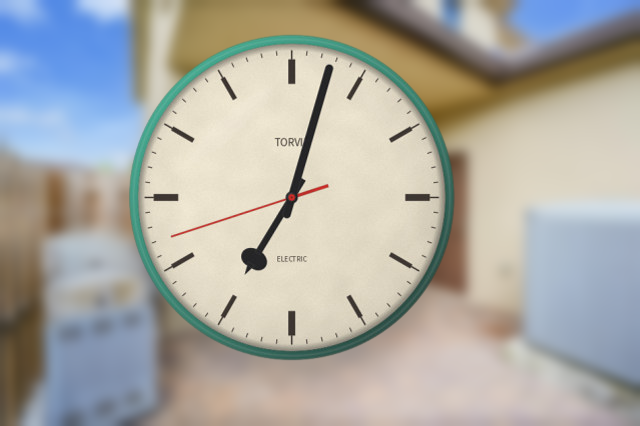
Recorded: 7 h 02 min 42 s
